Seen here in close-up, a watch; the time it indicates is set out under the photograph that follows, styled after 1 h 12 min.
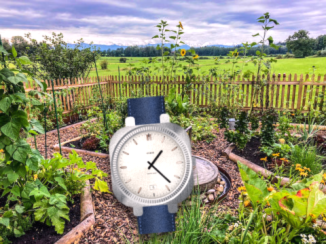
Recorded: 1 h 23 min
